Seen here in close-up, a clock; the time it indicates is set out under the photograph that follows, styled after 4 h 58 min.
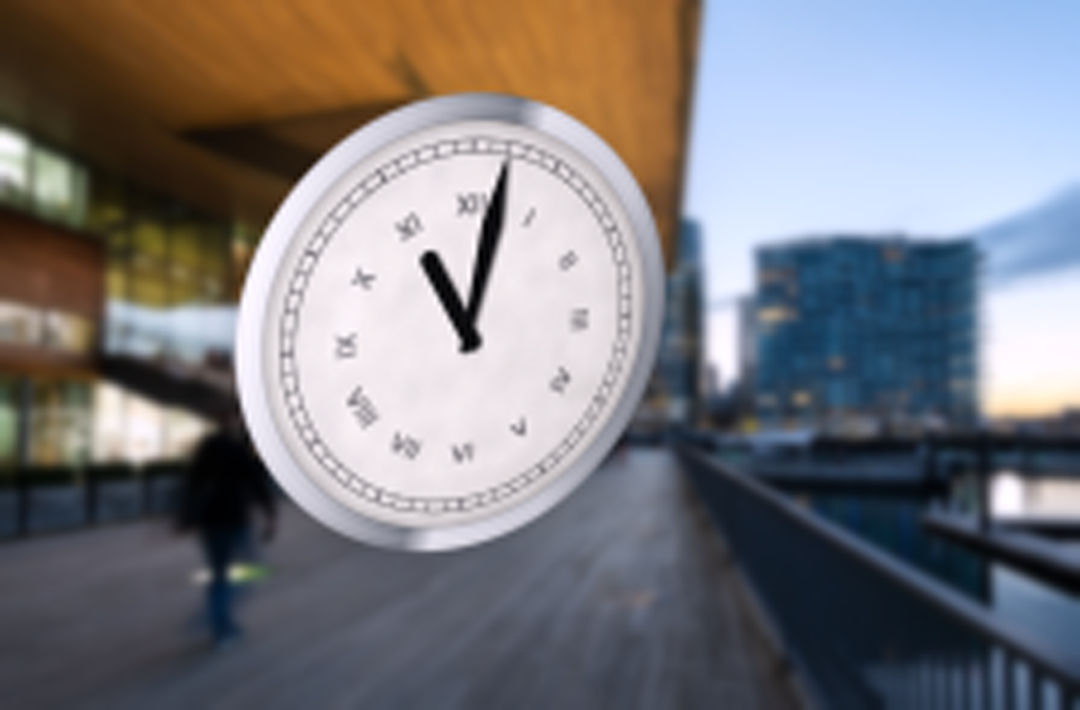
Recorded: 11 h 02 min
